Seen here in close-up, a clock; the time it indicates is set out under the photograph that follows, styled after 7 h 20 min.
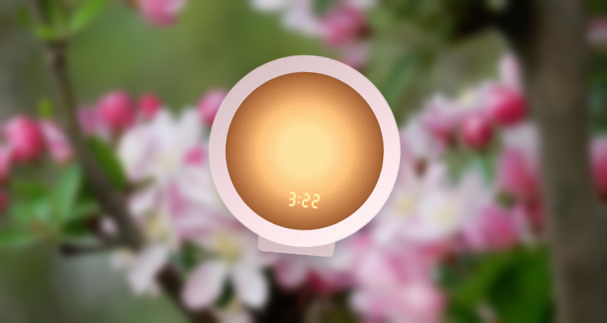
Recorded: 3 h 22 min
